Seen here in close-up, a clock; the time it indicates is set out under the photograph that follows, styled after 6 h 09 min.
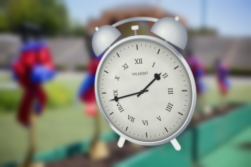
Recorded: 1 h 43 min
